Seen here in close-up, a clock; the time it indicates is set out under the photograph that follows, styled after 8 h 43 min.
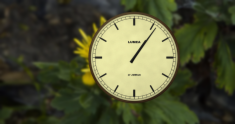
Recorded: 1 h 06 min
